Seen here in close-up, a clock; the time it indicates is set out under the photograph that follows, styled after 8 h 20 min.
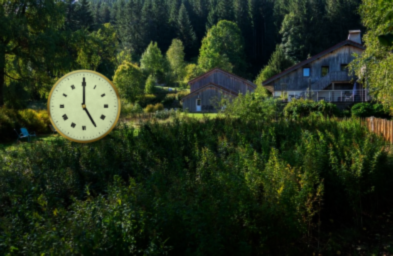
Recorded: 5 h 00 min
